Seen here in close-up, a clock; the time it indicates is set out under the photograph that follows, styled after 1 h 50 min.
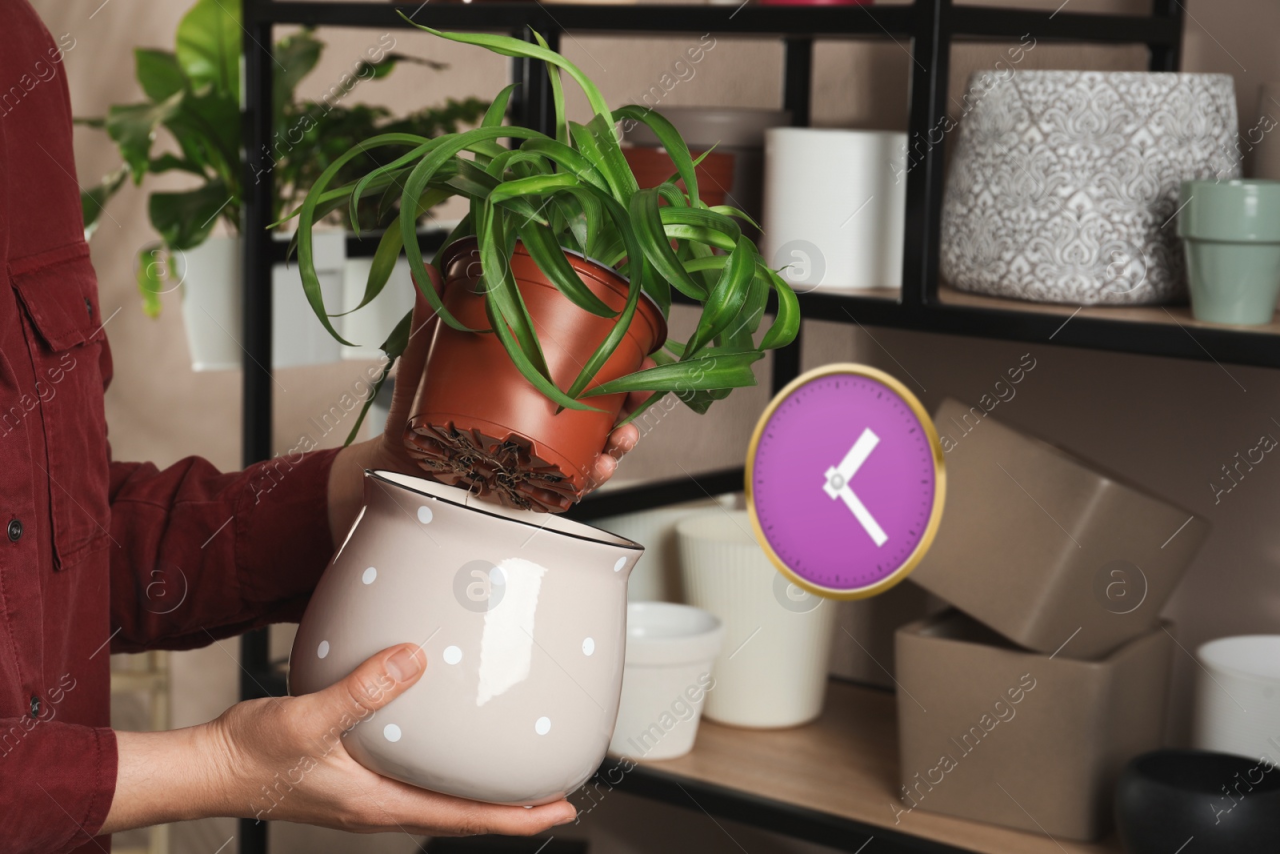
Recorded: 1 h 23 min
